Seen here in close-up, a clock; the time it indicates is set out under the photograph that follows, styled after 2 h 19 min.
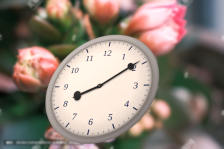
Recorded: 8 h 09 min
